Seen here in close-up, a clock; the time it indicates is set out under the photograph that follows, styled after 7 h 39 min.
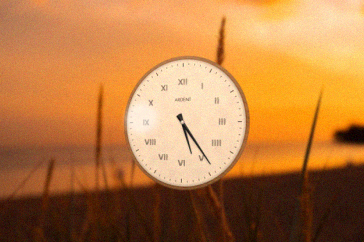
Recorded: 5 h 24 min
